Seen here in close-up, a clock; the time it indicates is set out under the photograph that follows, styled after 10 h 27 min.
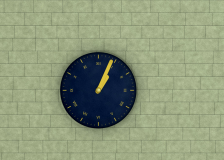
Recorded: 1 h 04 min
